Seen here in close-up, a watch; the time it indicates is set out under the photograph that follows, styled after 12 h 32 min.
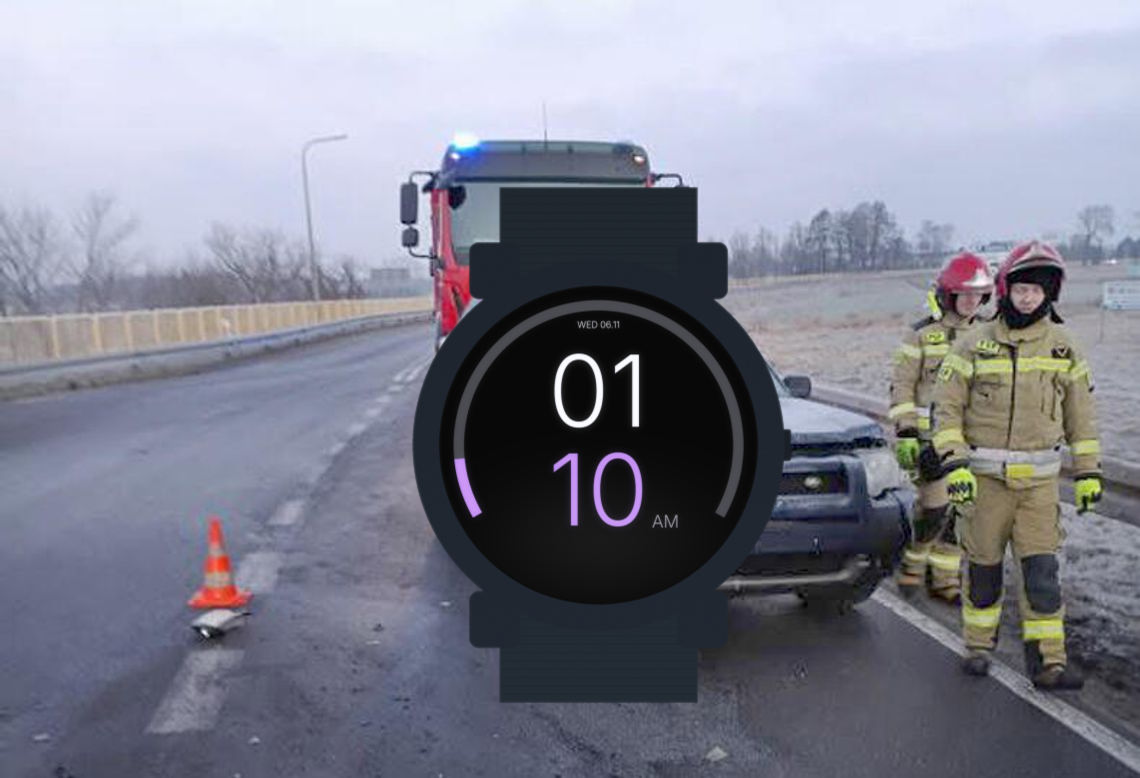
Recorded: 1 h 10 min
